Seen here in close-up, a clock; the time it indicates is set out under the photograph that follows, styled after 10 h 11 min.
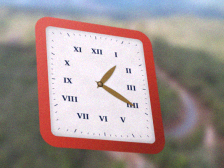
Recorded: 1 h 20 min
